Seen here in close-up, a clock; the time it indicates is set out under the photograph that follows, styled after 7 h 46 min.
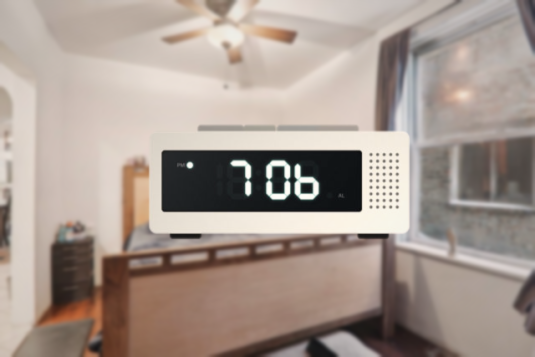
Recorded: 7 h 06 min
